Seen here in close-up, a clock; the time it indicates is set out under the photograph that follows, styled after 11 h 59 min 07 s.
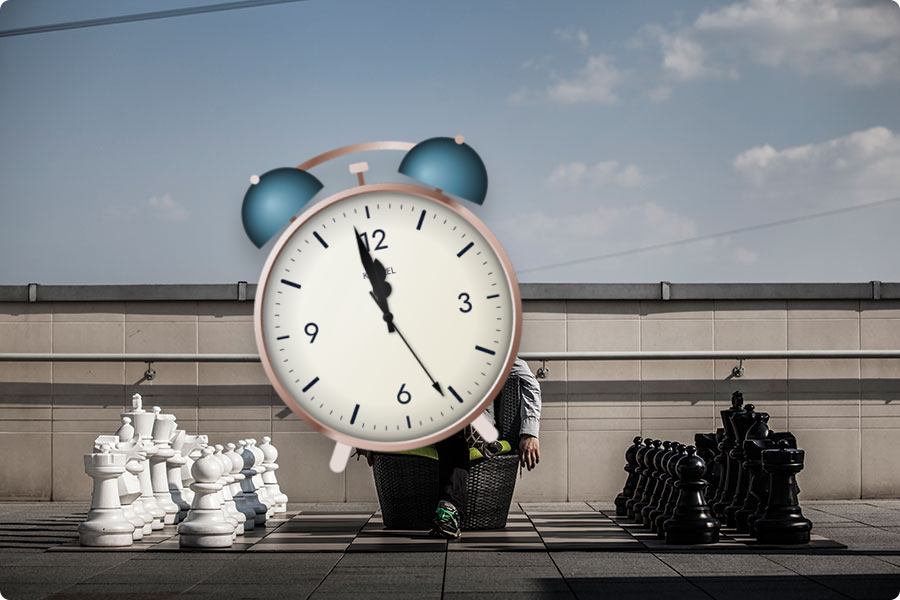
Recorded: 11 h 58 min 26 s
